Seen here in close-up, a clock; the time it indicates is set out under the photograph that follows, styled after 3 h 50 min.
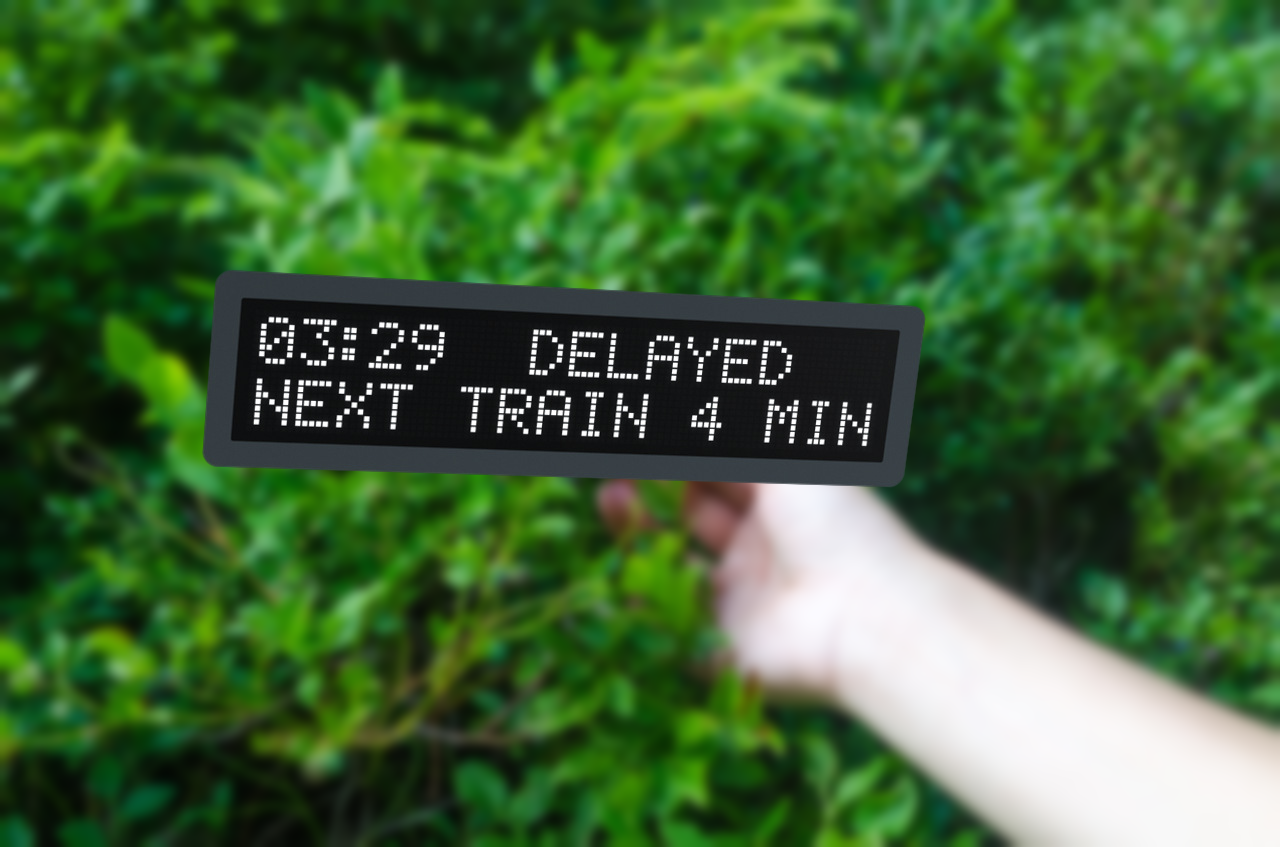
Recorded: 3 h 29 min
